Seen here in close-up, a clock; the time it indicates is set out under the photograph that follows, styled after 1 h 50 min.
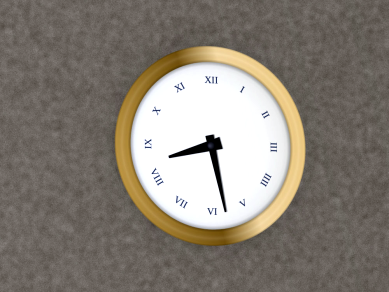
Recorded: 8 h 28 min
